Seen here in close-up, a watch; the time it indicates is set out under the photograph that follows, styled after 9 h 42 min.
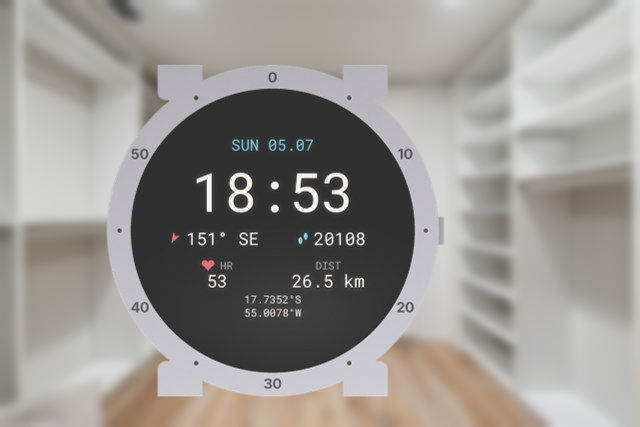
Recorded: 18 h 53 min
